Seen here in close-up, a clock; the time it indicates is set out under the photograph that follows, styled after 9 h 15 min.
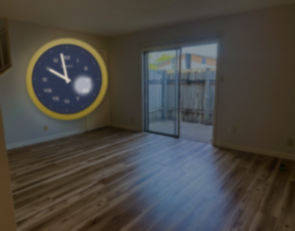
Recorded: 9 h 58 min
